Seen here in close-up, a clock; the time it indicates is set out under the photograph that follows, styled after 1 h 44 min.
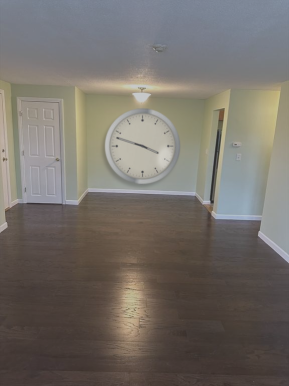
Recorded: 3 h 48 min
